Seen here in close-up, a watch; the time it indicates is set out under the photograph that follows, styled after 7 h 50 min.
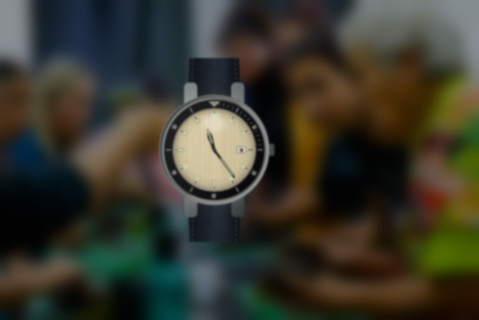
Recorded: 11 h 24 min
